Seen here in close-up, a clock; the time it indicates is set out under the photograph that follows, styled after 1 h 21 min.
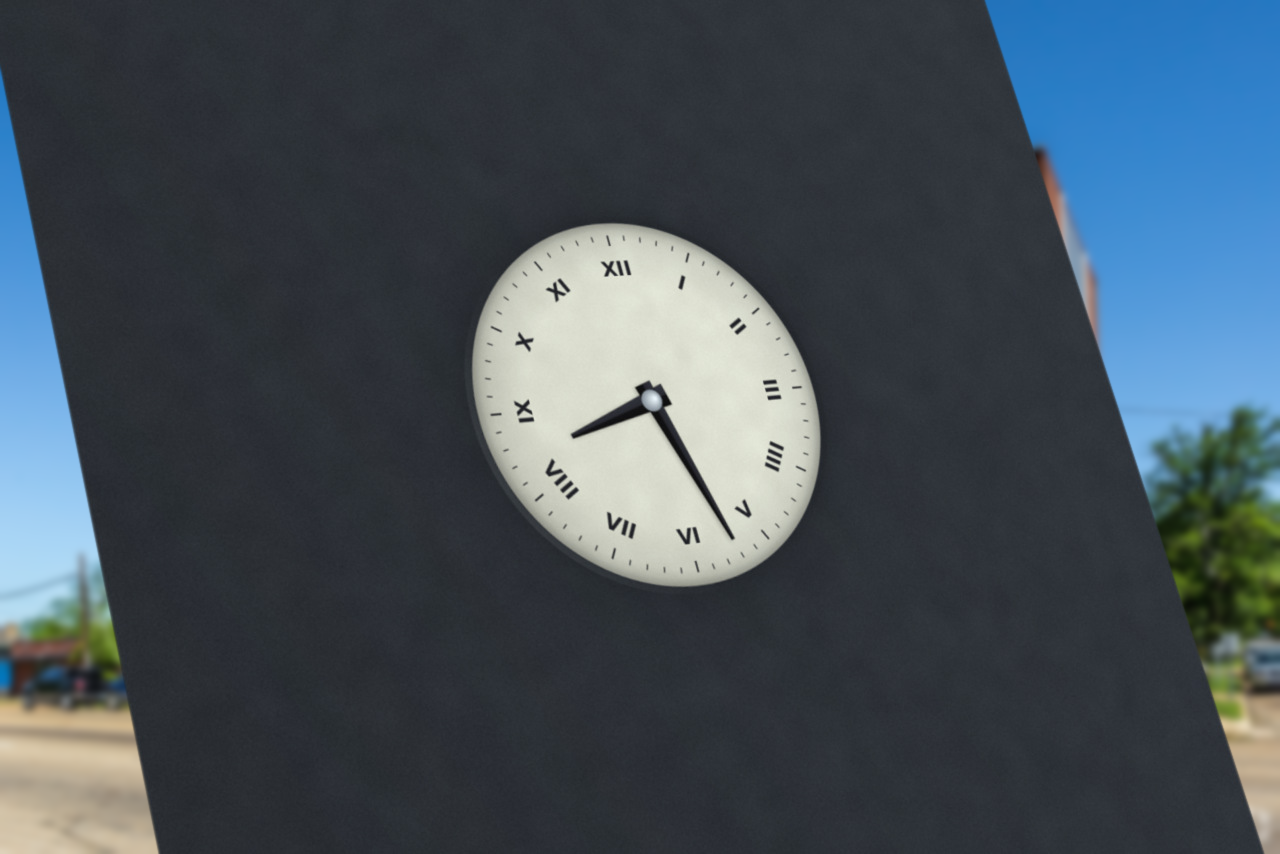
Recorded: 8 h 27 min
